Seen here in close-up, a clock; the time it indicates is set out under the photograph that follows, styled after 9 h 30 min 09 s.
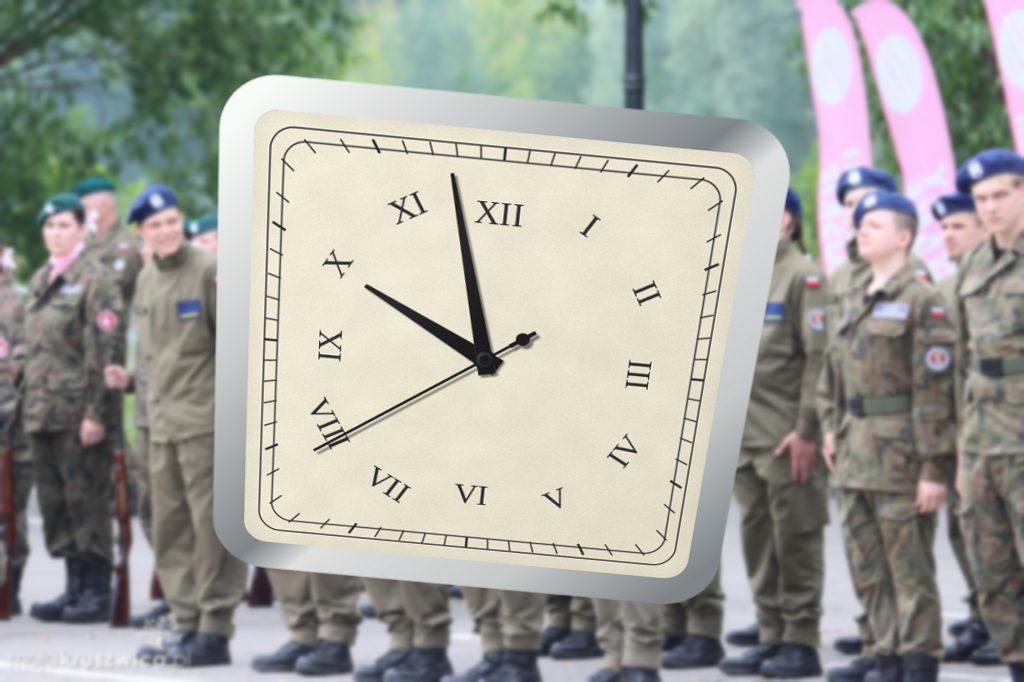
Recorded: 9 h 57 min 39 s
